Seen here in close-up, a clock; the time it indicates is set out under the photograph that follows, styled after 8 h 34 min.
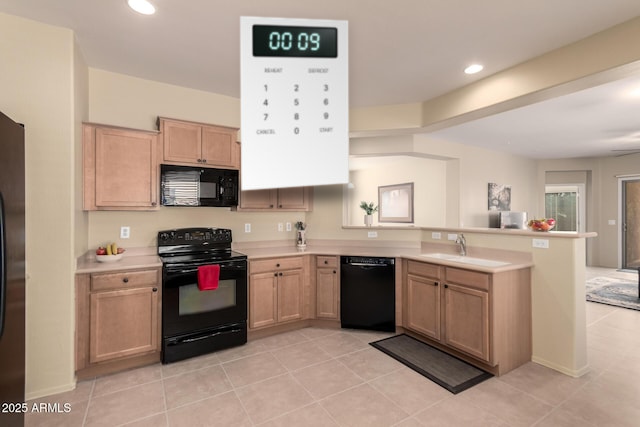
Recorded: 0 h 09 min
